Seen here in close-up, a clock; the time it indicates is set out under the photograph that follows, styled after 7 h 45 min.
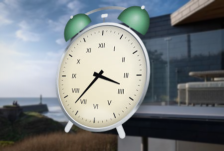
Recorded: 3 h 37 min
